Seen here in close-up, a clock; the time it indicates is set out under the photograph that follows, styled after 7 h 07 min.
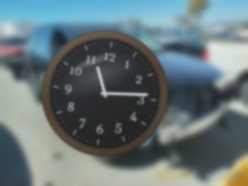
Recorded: 11 h 14 min
